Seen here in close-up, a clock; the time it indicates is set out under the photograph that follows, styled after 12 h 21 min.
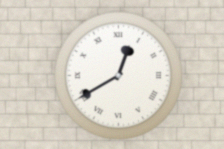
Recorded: 12 h 40 min
